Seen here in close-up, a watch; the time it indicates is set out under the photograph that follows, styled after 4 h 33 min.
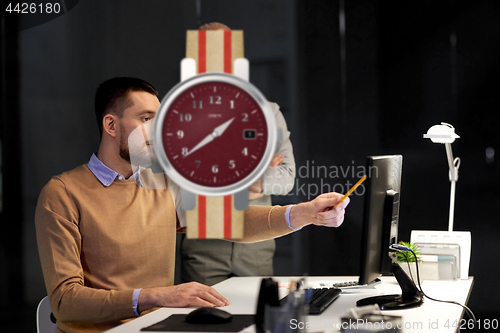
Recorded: 1 h 39 min
